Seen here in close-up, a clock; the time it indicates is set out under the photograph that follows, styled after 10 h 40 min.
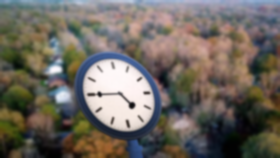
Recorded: 4 h 45 min
